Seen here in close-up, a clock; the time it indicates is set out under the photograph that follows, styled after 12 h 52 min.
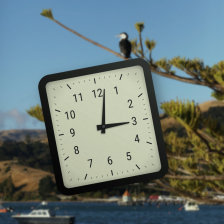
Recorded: 3 h 02 min
